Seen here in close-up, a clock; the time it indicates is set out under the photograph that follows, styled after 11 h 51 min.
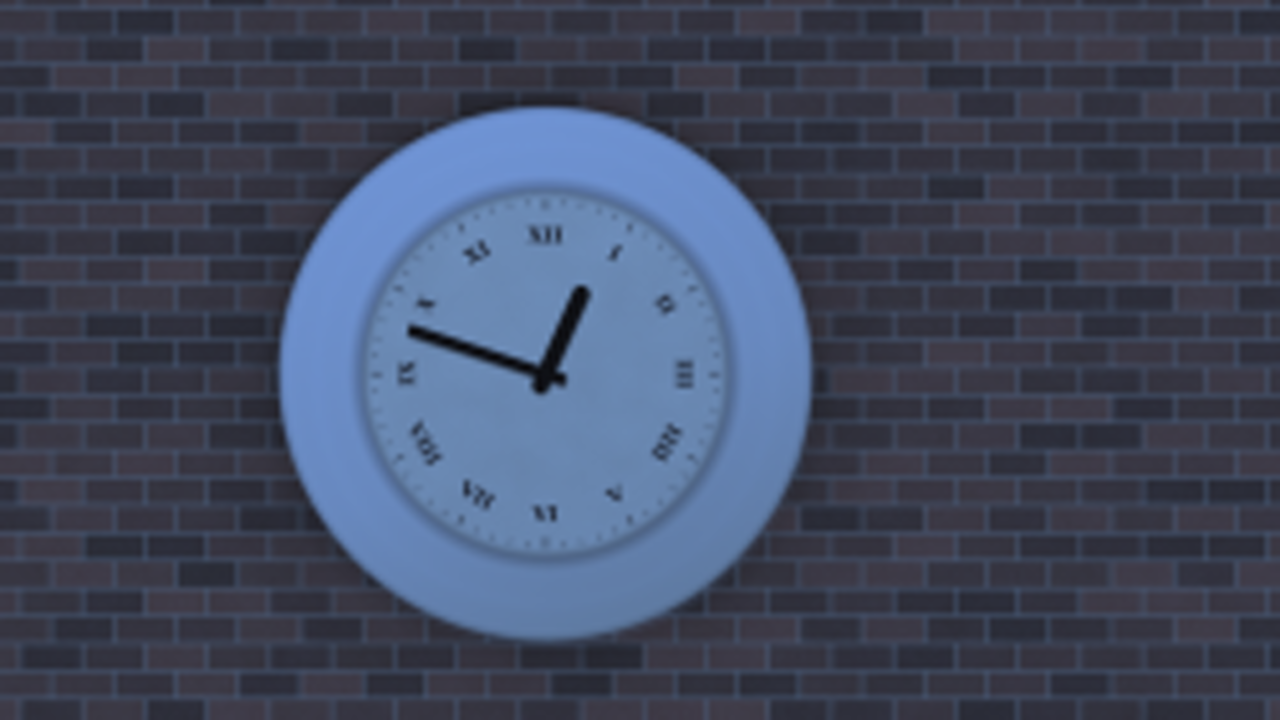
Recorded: 12 h 48 min
